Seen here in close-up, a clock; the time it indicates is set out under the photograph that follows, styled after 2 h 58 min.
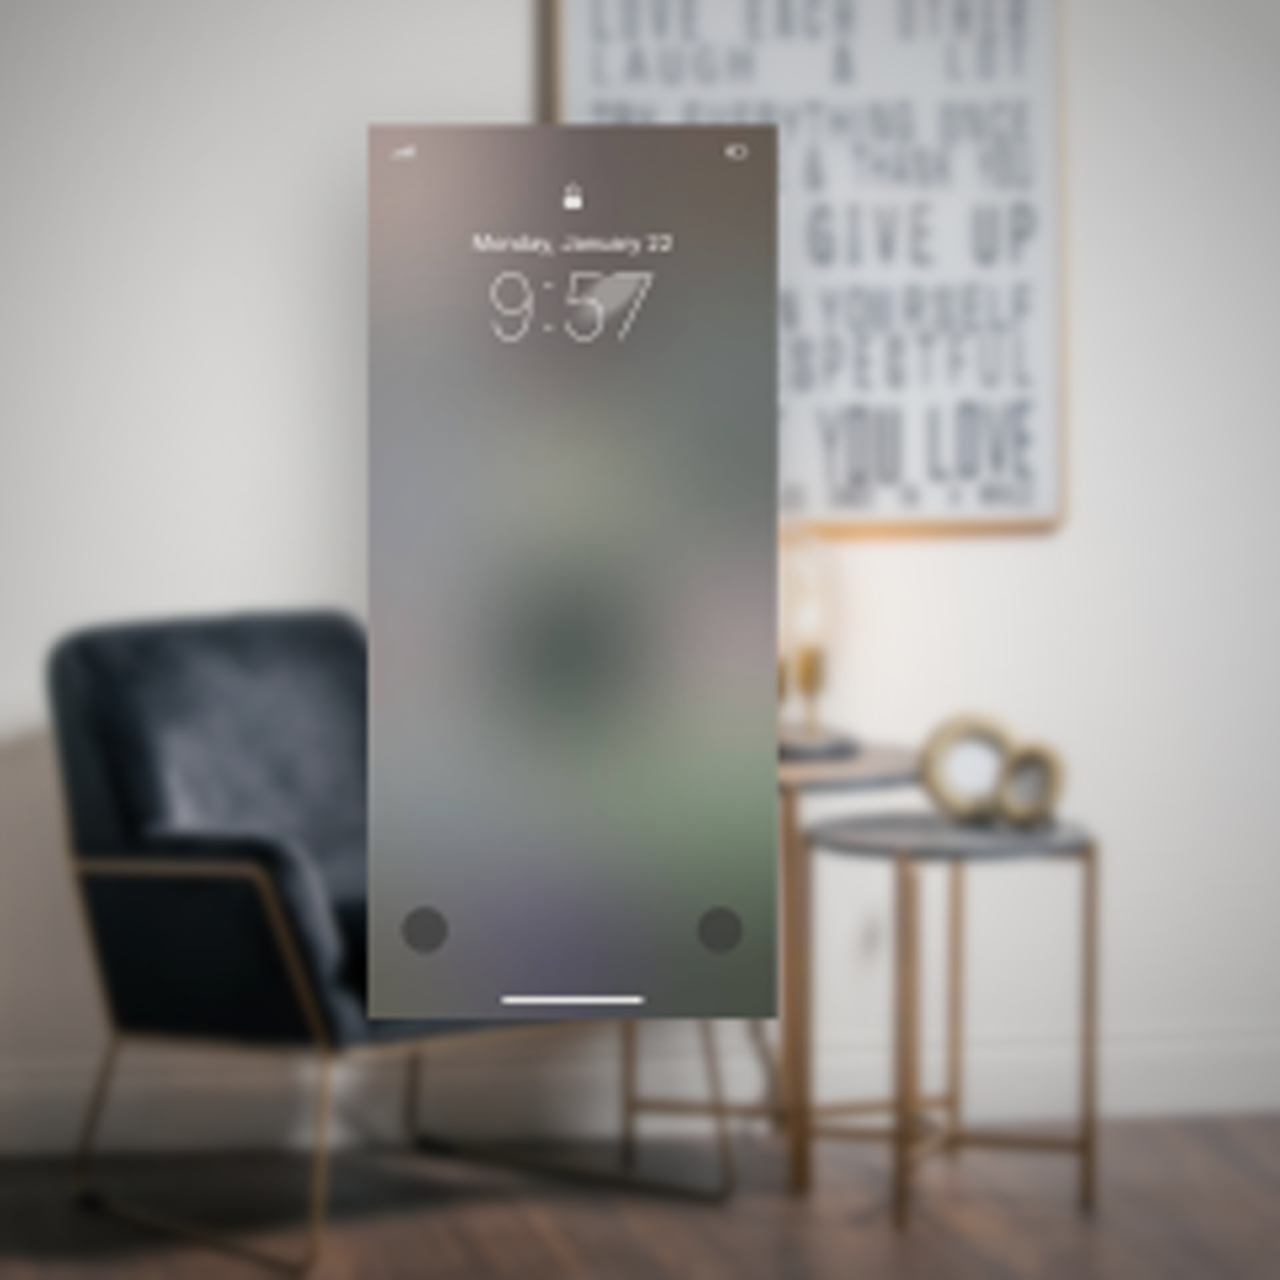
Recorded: 9 h 57 min
